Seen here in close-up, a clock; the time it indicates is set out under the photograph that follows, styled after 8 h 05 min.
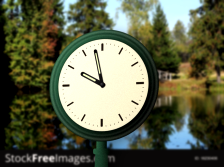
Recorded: 9 h 58 min
